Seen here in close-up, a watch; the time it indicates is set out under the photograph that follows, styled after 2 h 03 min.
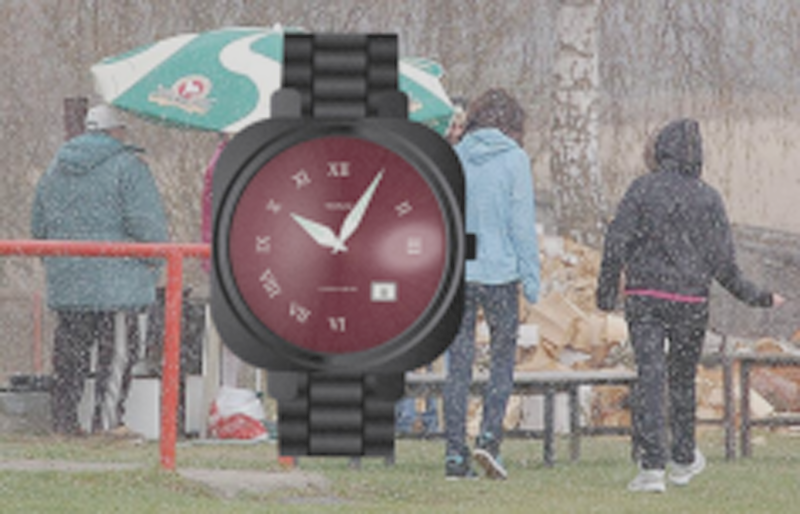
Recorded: 10 h 05 min
